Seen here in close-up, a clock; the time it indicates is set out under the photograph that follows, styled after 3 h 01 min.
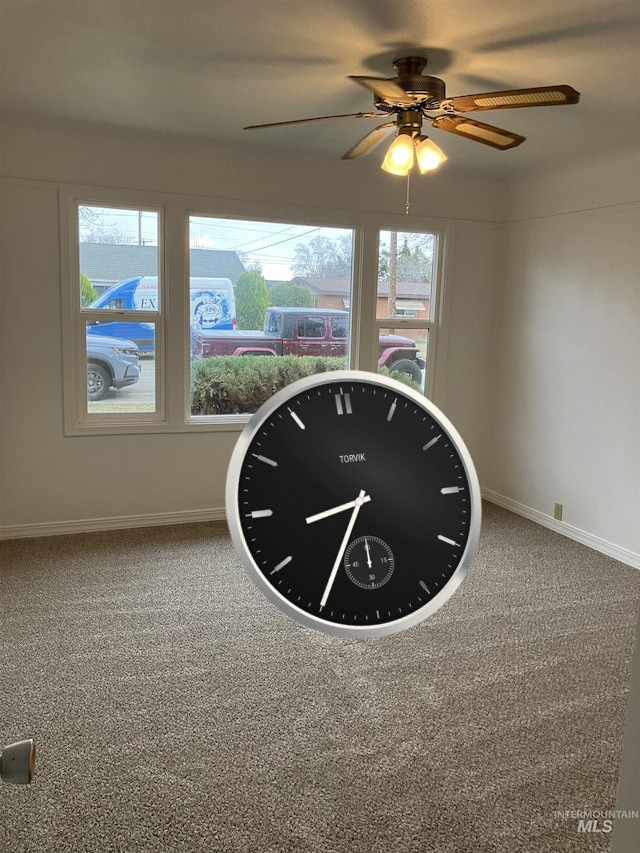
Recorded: 8 h 35 min
